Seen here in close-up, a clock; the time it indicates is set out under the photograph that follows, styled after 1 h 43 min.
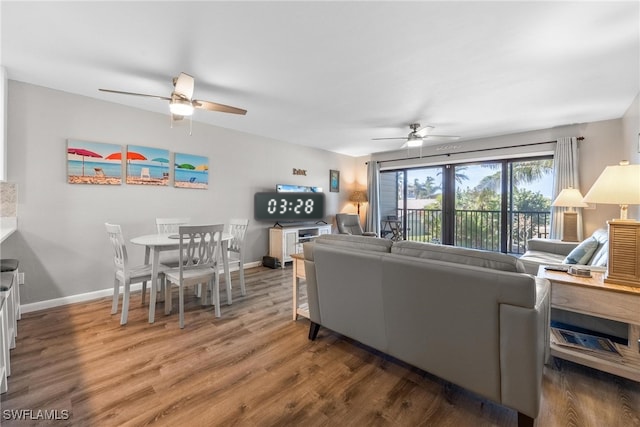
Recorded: 3 h 28 min
